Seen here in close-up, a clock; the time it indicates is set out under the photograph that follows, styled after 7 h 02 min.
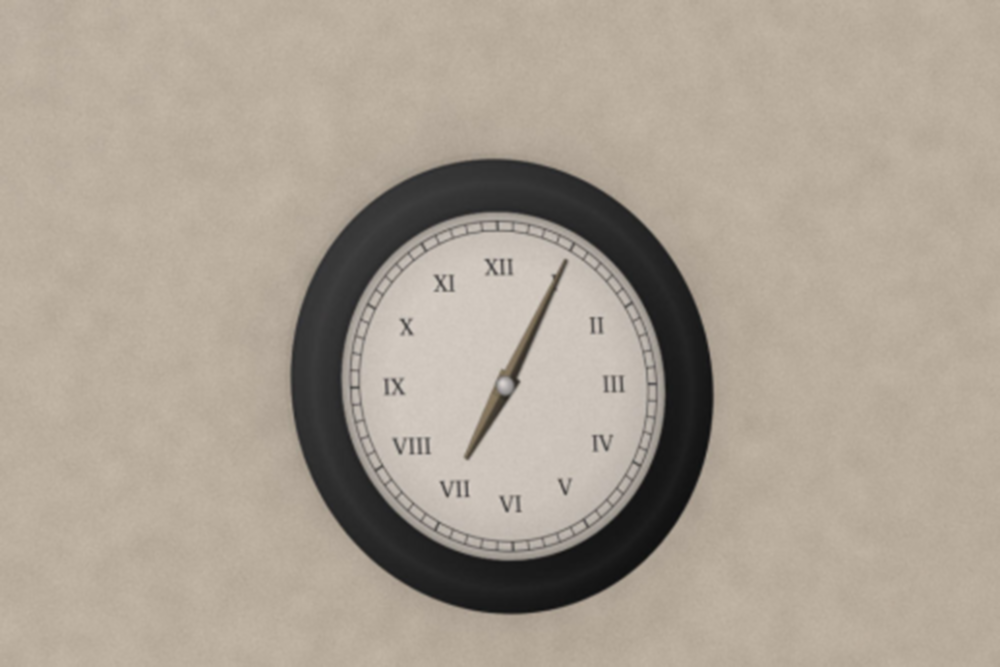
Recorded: 7 h 05 min
